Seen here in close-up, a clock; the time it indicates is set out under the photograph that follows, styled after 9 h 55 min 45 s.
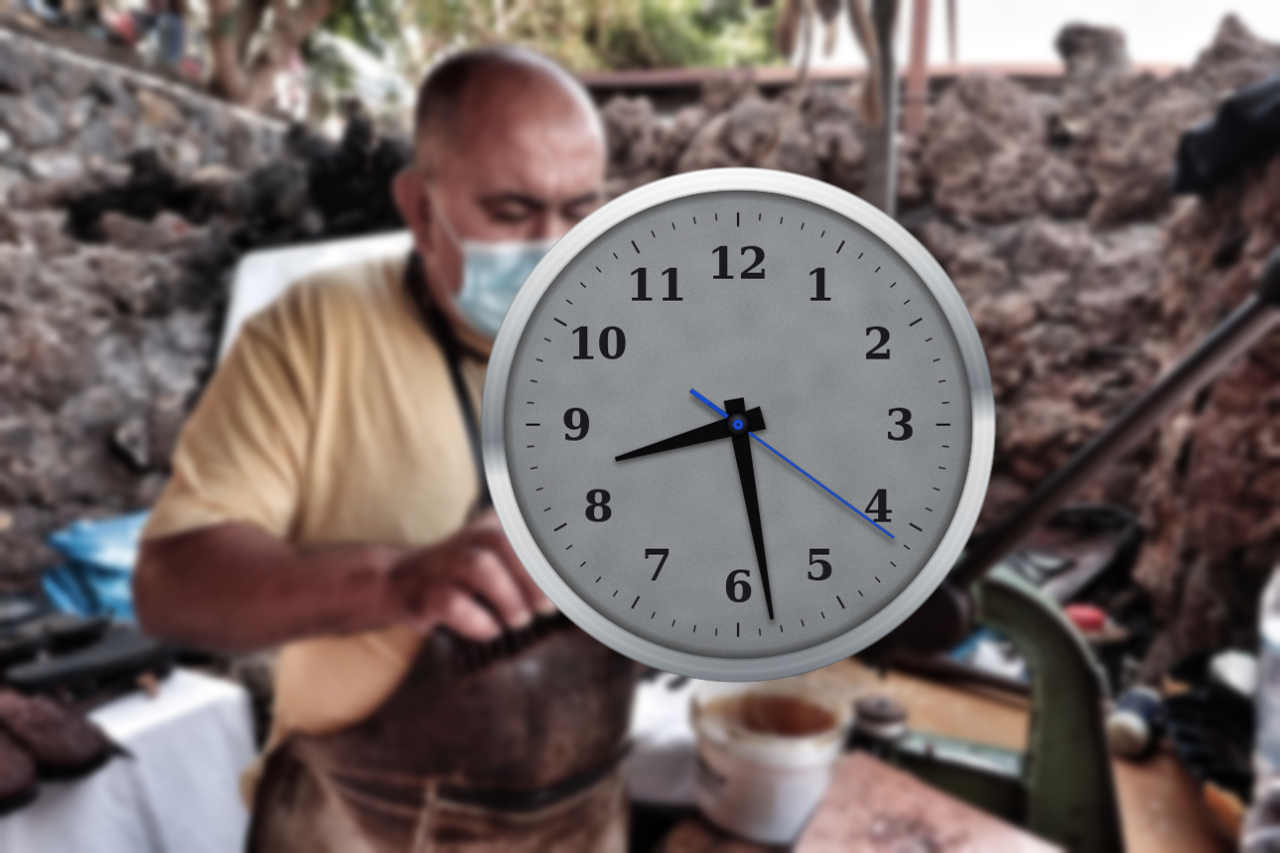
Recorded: 8 h 28 min 21 s
